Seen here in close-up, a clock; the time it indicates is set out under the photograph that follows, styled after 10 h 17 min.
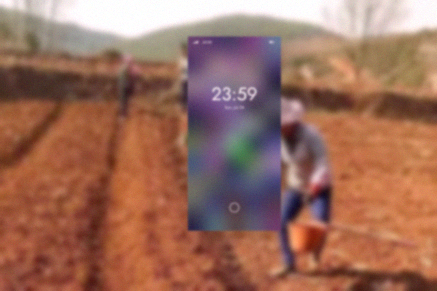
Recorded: 23 h 59 min
